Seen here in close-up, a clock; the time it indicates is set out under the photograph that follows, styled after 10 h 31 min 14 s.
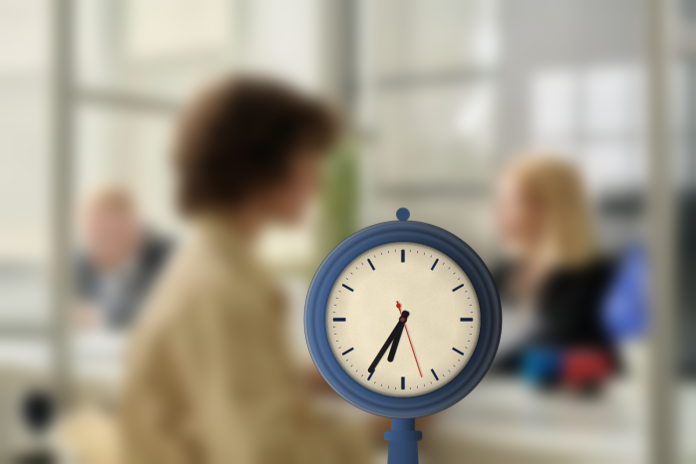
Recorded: 6 h 35 min 27 s
